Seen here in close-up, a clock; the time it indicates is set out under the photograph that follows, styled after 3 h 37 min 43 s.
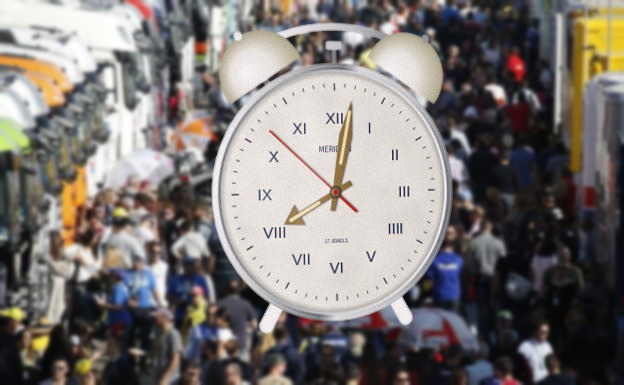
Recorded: 8 h 01 min 52 s
